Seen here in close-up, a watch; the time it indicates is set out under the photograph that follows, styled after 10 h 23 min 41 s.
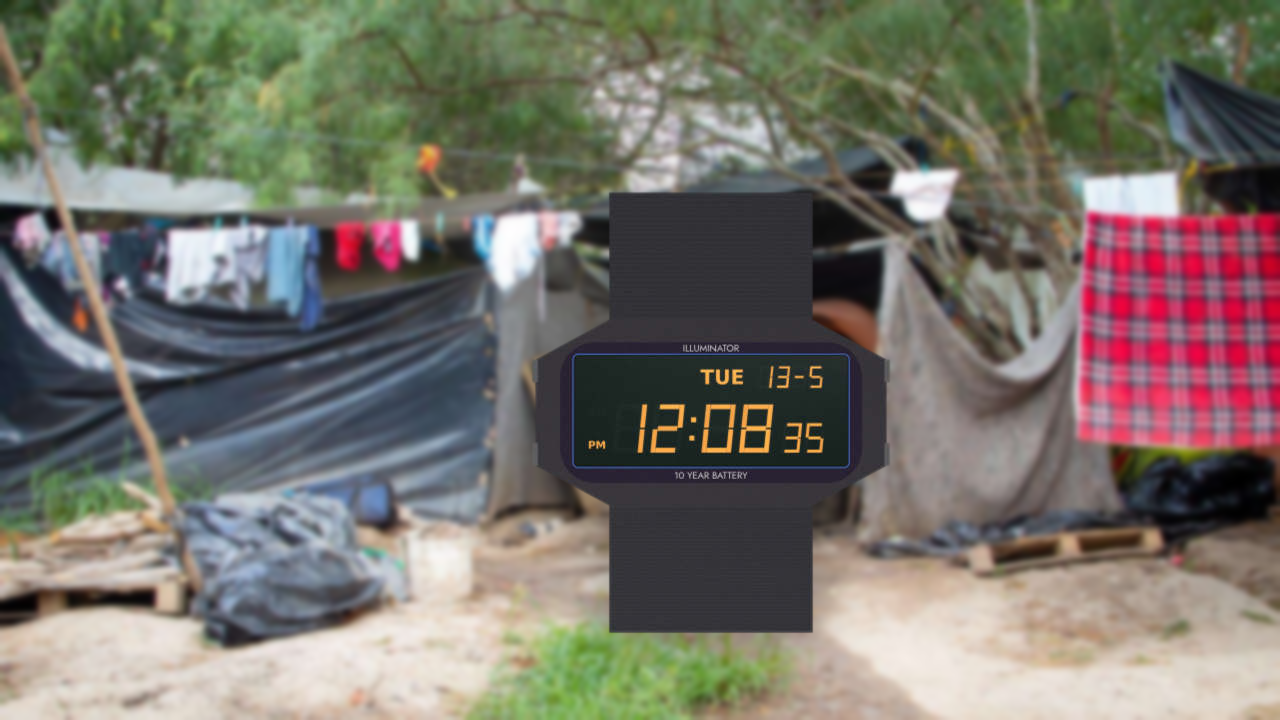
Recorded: 12 h 08 min 35 s
